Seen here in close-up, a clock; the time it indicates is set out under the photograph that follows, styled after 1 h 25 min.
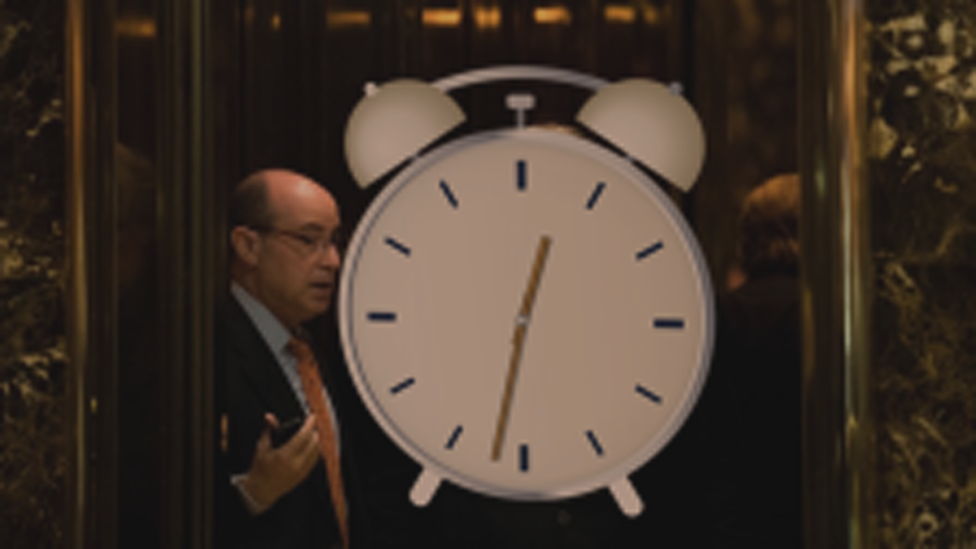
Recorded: 12 h 32 min
